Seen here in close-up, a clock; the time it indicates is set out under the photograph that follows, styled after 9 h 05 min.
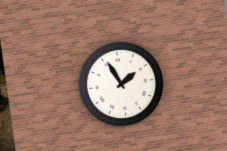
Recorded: 1 h 56 min
